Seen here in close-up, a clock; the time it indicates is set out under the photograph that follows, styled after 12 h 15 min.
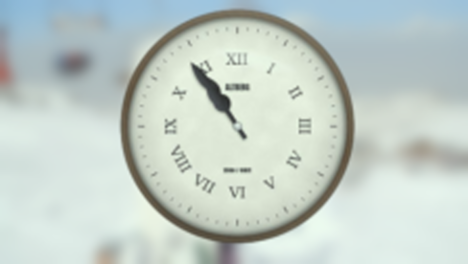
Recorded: 10 h 54 min
